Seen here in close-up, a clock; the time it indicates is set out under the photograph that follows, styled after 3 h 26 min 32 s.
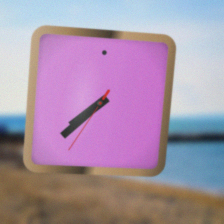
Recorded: 7 h 37 min 35 s
